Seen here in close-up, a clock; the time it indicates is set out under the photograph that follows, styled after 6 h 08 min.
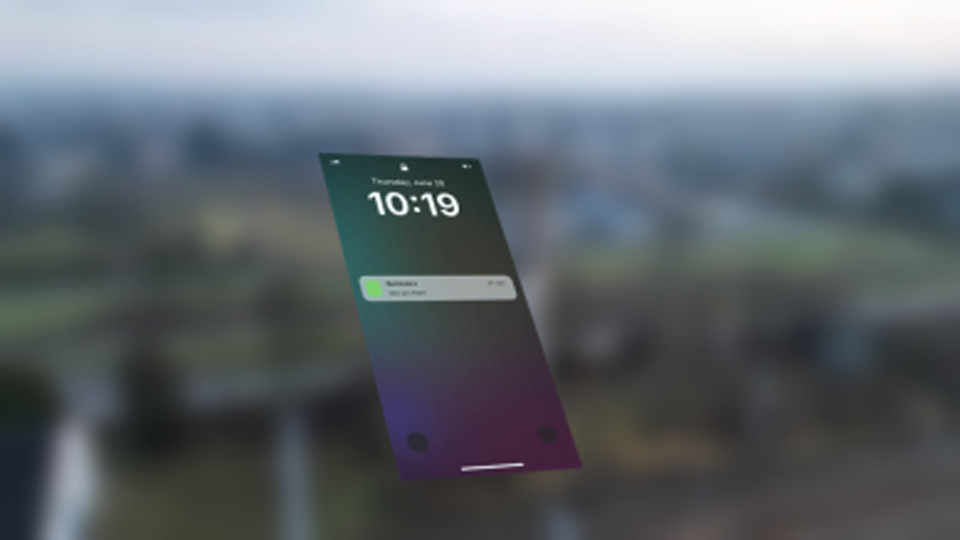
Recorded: 10 h 19 min
